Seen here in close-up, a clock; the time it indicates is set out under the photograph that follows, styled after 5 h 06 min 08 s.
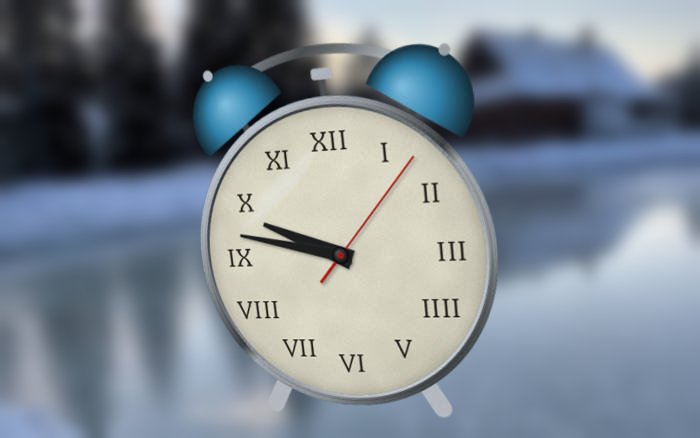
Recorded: 9 h 47 min 07 s
